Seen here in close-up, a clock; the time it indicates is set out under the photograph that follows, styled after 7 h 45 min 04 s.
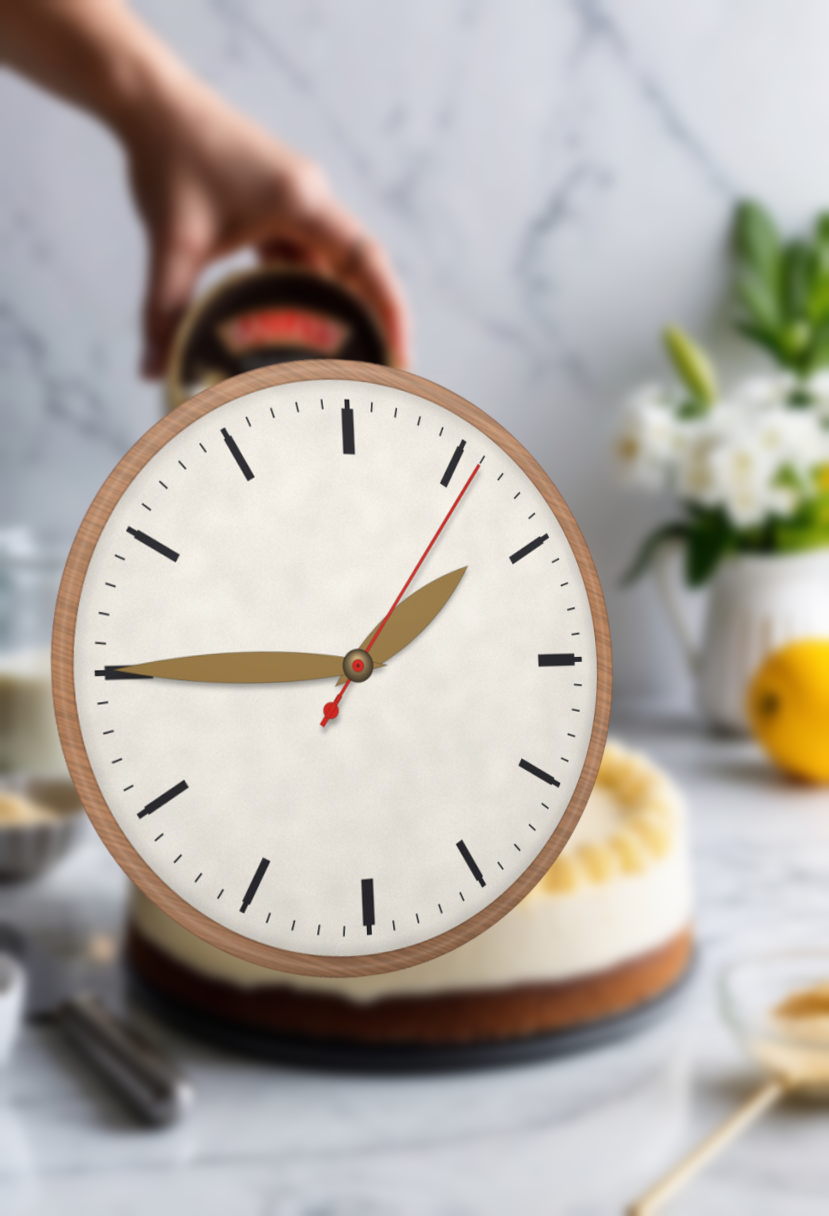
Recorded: 1 h 45 min 06 s
